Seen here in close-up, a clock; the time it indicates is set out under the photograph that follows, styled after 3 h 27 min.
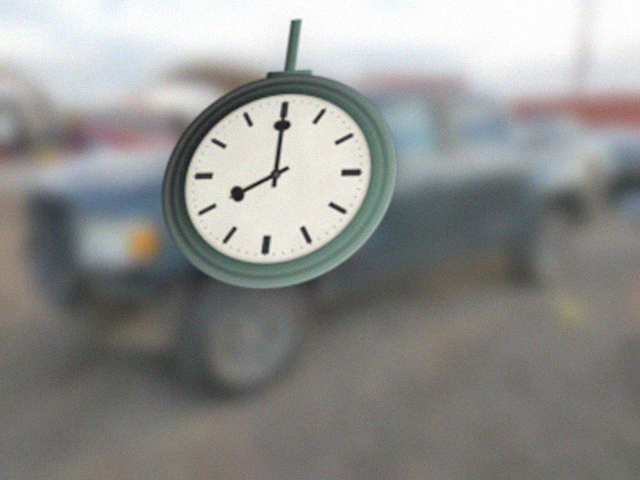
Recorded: 8 h 00 min
